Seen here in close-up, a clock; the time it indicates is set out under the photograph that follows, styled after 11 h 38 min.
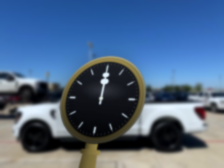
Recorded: 12 h 00 min
